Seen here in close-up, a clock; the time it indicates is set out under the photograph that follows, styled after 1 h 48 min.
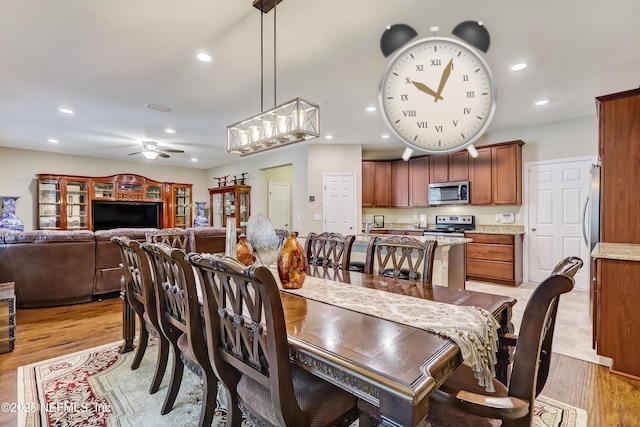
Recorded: 10 h 04 min
